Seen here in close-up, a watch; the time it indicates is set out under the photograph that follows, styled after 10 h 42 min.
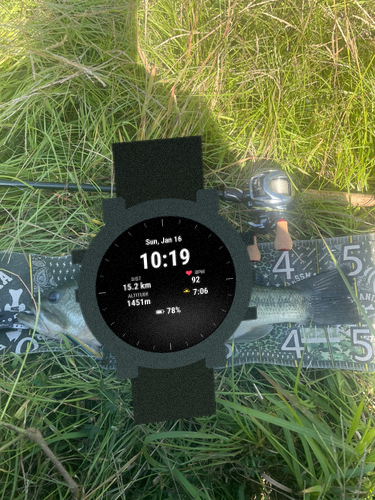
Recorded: 10 h 19 min
